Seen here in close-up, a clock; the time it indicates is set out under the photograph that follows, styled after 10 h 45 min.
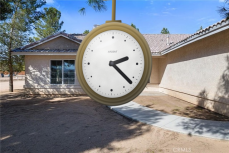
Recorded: 2 h 22 min
